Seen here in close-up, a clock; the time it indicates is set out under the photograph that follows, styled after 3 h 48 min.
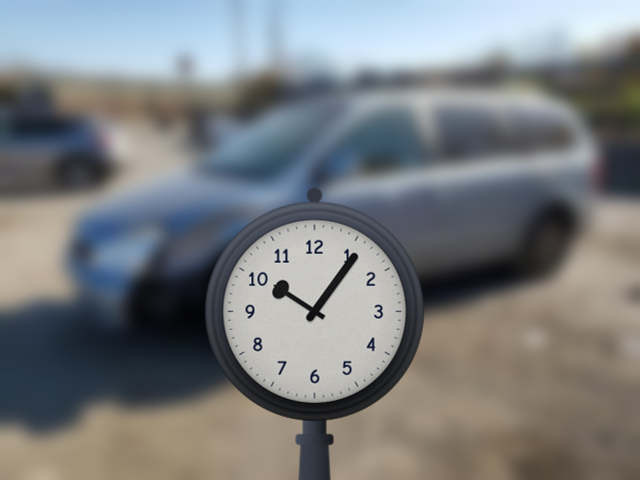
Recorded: 10 h 06 min
